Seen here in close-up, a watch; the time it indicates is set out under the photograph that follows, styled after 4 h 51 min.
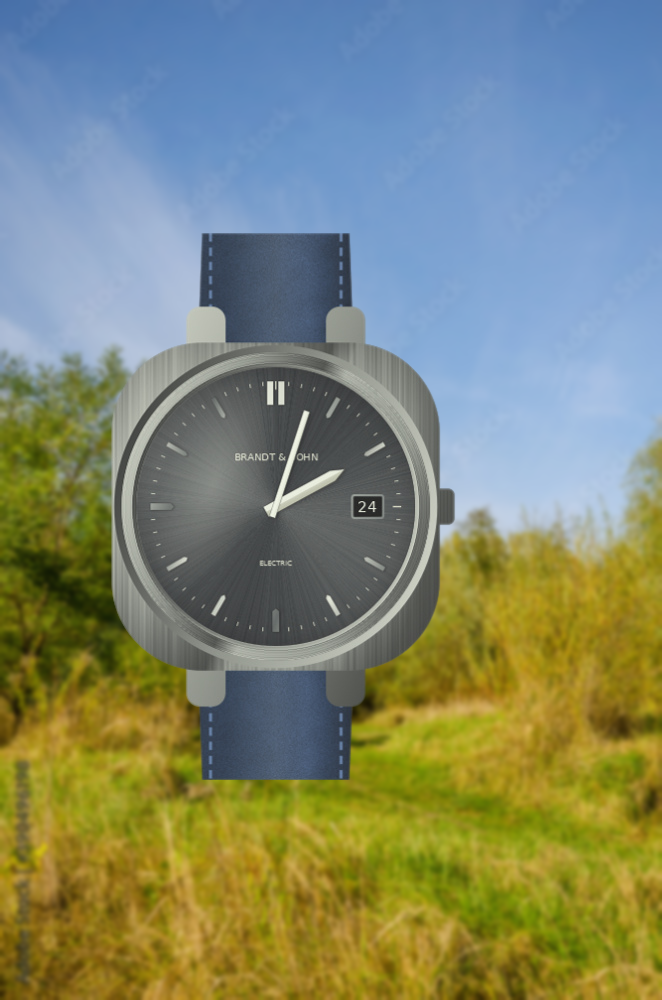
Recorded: 2 h 03 min
